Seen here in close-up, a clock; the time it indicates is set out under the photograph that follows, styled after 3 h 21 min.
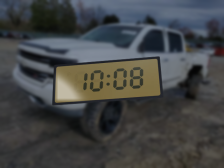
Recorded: 10 h 08 min
